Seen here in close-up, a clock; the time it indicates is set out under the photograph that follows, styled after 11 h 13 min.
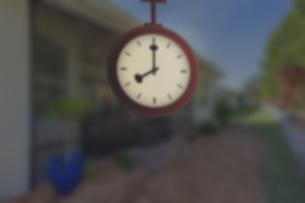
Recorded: 8 h 00 min
